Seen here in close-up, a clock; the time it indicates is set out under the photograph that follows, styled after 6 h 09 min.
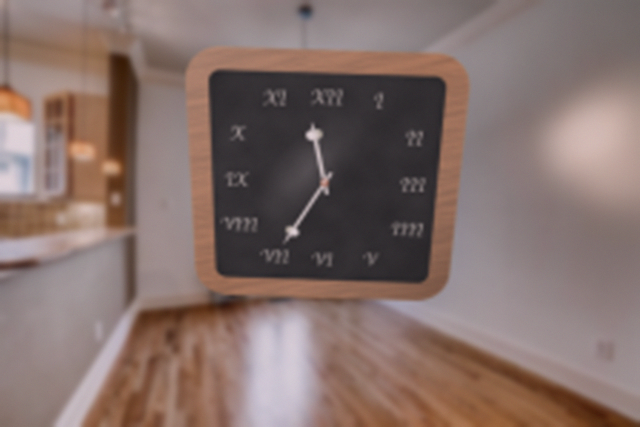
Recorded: 11 h 35 min
